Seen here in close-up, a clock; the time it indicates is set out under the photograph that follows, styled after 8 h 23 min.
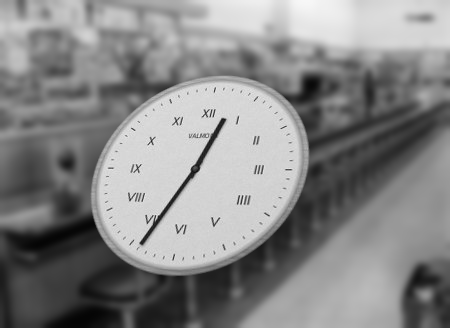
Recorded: 12 h 34 min
